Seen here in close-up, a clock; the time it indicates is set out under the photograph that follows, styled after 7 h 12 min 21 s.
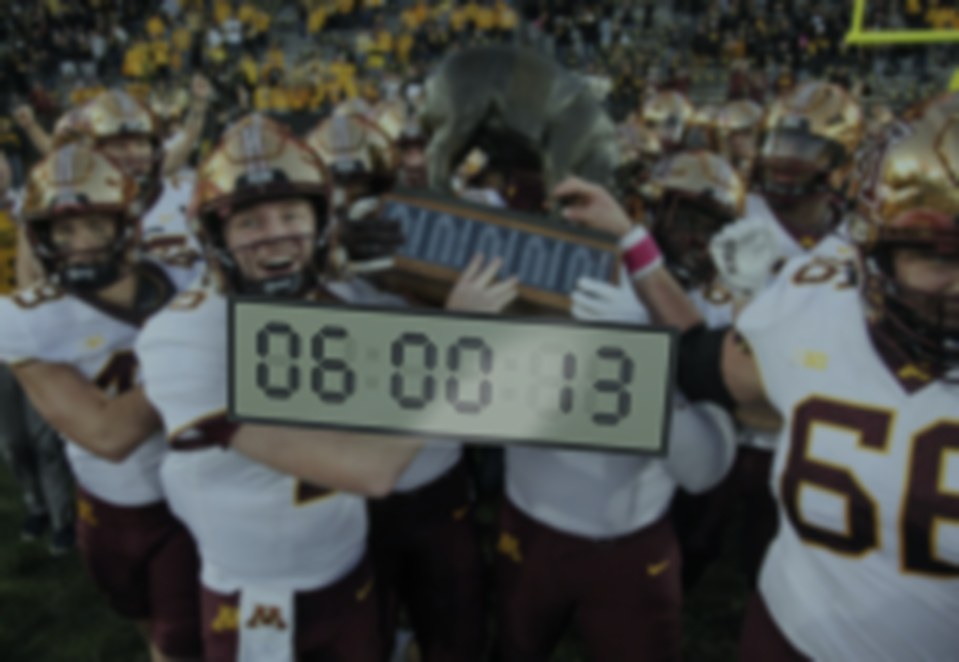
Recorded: 6 h 00 min 13 s
